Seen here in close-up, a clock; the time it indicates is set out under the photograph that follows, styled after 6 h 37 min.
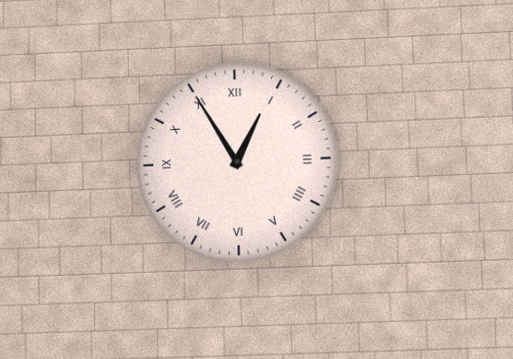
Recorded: 12 h 55 min
